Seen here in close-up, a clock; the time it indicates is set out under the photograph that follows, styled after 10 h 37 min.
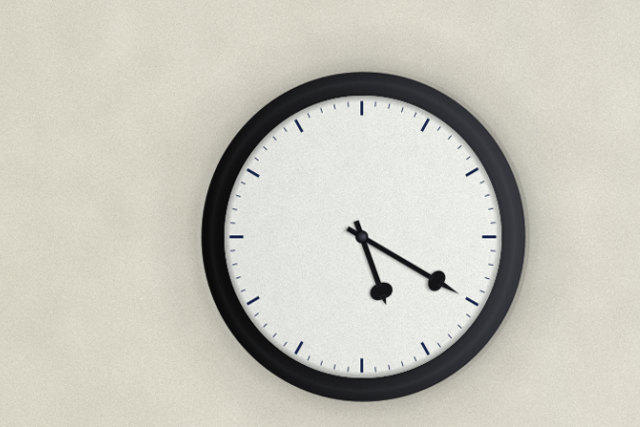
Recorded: 5 h 20 min
